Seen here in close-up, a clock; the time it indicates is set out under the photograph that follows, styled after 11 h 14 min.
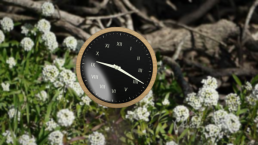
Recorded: 9 h 19 min
